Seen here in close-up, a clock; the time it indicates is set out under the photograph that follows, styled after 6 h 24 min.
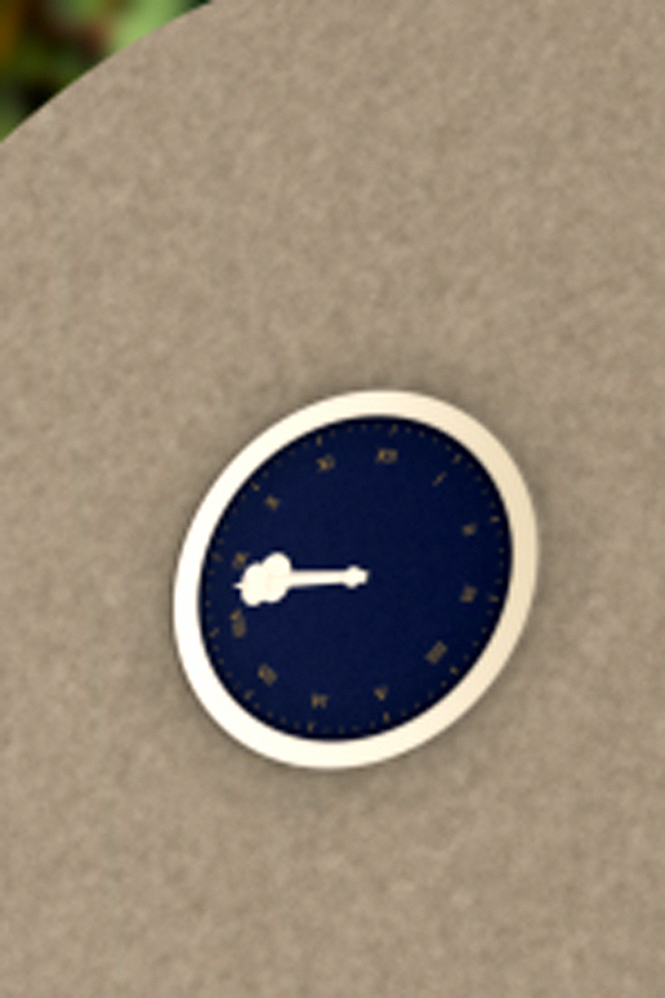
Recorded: 8 h 43 min
